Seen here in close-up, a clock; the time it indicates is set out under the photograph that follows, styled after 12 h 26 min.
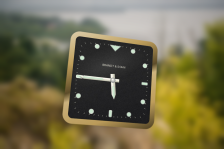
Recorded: 5 h 45 min
